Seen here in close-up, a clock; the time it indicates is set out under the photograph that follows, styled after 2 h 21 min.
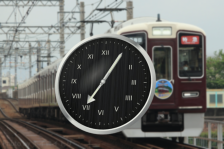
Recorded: 7 h 05 min
